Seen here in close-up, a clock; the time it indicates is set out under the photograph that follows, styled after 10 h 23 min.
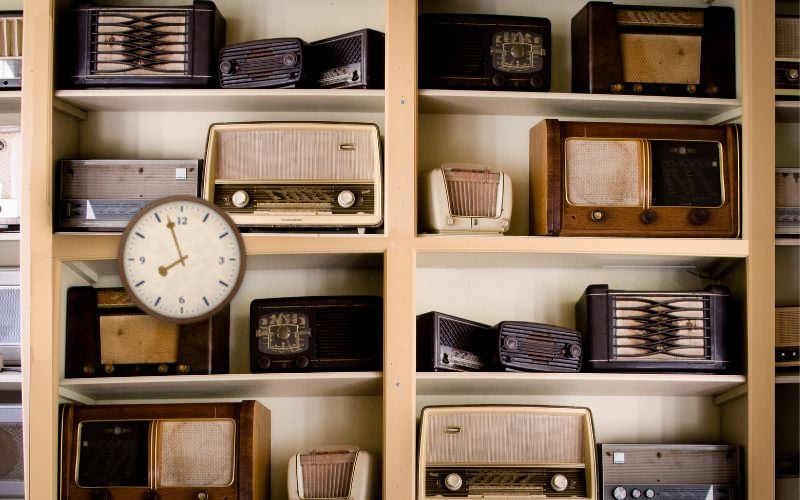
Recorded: 7 h 57 min
